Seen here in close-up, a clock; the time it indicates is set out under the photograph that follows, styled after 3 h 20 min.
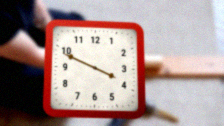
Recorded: 3 h 49 min
